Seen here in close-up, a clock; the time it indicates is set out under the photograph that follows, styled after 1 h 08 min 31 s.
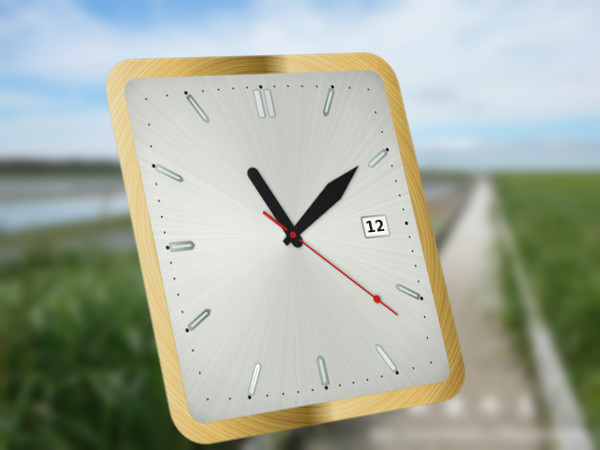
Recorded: 11 h 09 min 22 s
